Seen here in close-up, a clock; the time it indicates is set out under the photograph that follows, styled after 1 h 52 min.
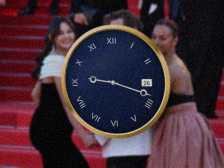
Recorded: 9 h 18 min
